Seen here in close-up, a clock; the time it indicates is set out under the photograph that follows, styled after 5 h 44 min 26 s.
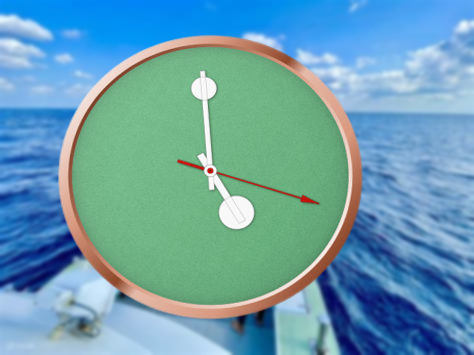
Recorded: 4 h 59 min 18 s
